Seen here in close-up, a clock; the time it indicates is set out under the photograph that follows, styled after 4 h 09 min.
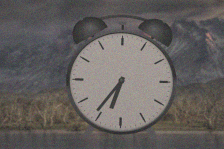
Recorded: 6 h 36 min
